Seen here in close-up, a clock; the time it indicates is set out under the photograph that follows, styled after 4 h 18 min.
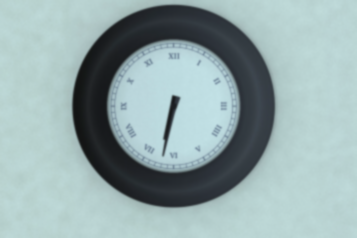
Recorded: 6 h 32 min
